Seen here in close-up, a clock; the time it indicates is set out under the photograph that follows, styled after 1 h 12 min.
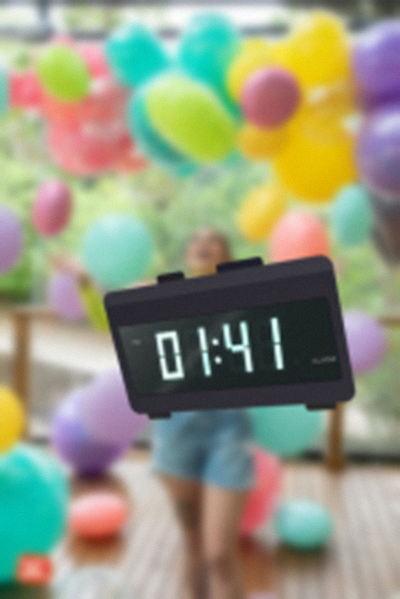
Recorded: 1 h 41 min
